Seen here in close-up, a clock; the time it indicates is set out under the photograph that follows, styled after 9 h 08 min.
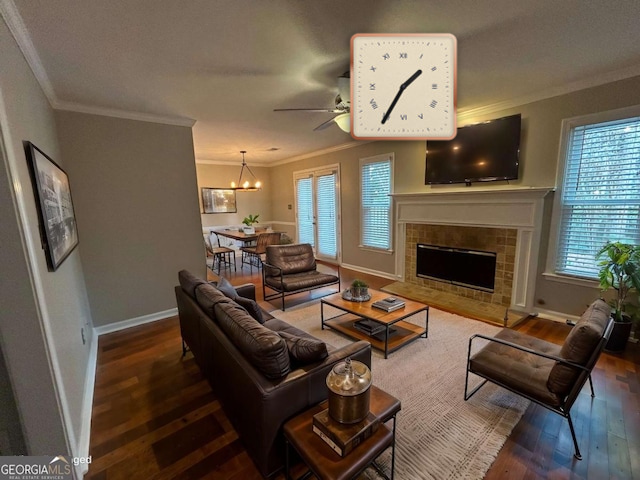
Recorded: 1 h 35 min
